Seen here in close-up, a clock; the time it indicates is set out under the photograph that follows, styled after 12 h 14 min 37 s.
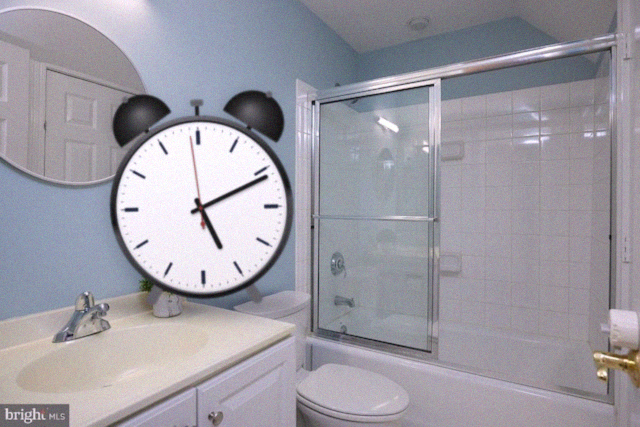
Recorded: 5 h 10 min 59 s
